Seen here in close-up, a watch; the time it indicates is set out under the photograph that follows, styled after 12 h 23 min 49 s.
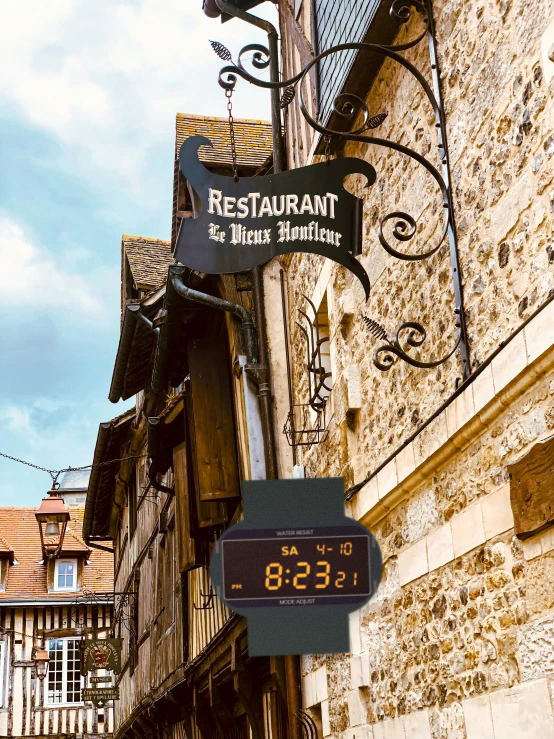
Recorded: 8 h 23 min 21 s
